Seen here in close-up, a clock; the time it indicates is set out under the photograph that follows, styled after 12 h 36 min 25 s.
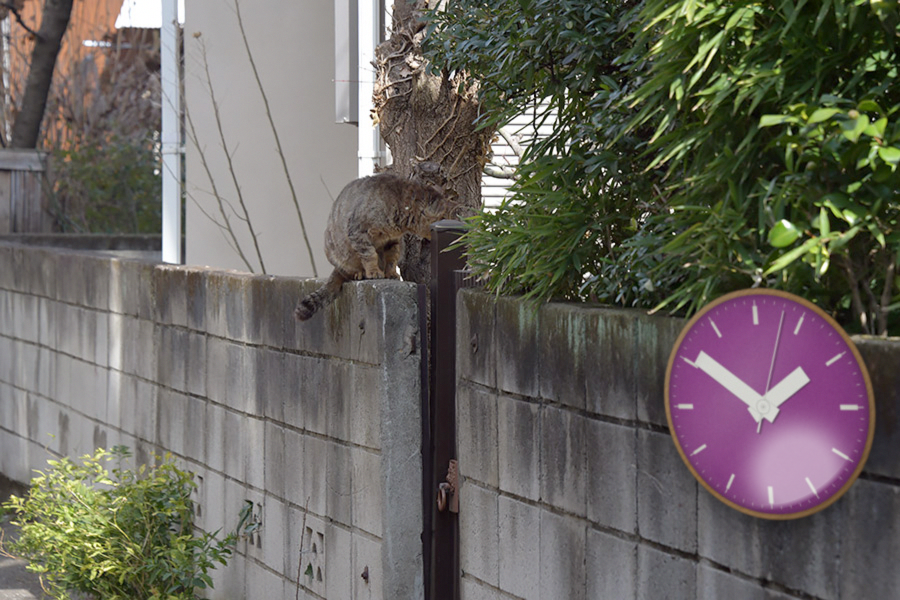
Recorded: 1 h 51 min 03 s
